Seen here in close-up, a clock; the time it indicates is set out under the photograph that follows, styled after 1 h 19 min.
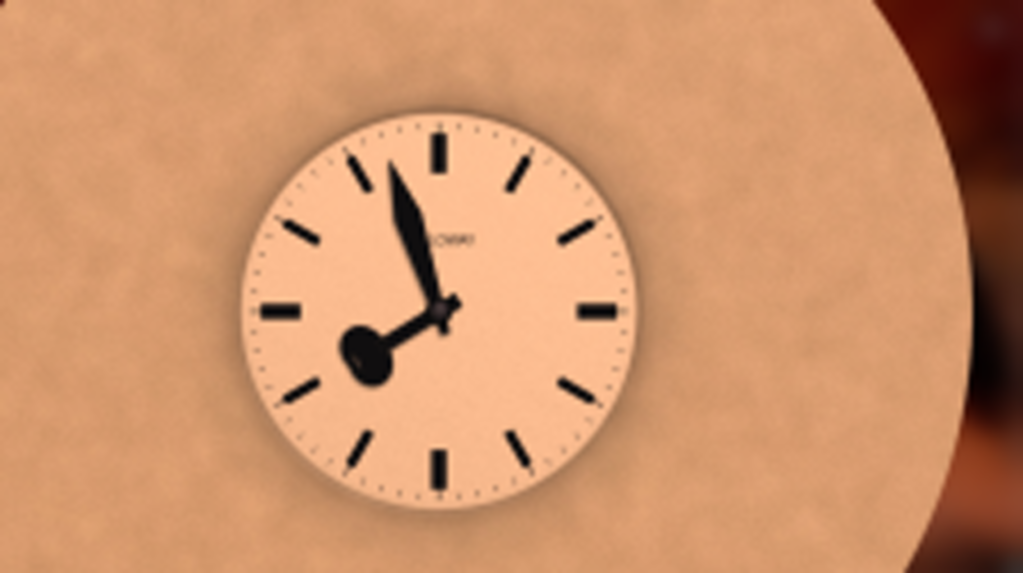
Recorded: 7 h 57 min
